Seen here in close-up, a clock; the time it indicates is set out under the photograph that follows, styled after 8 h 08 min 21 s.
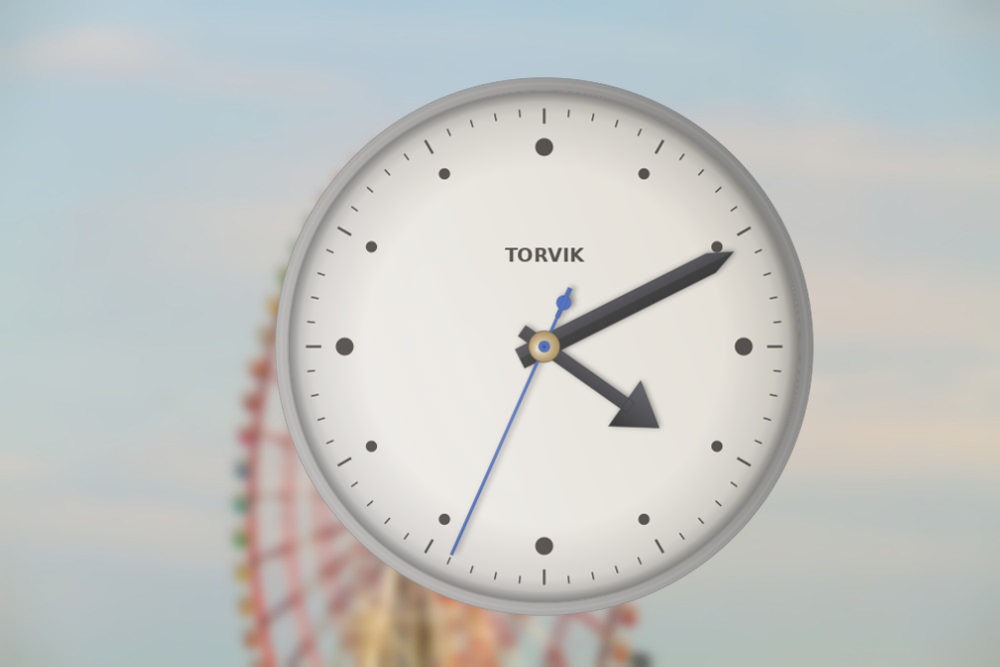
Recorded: 4 h 10 min 34 s
